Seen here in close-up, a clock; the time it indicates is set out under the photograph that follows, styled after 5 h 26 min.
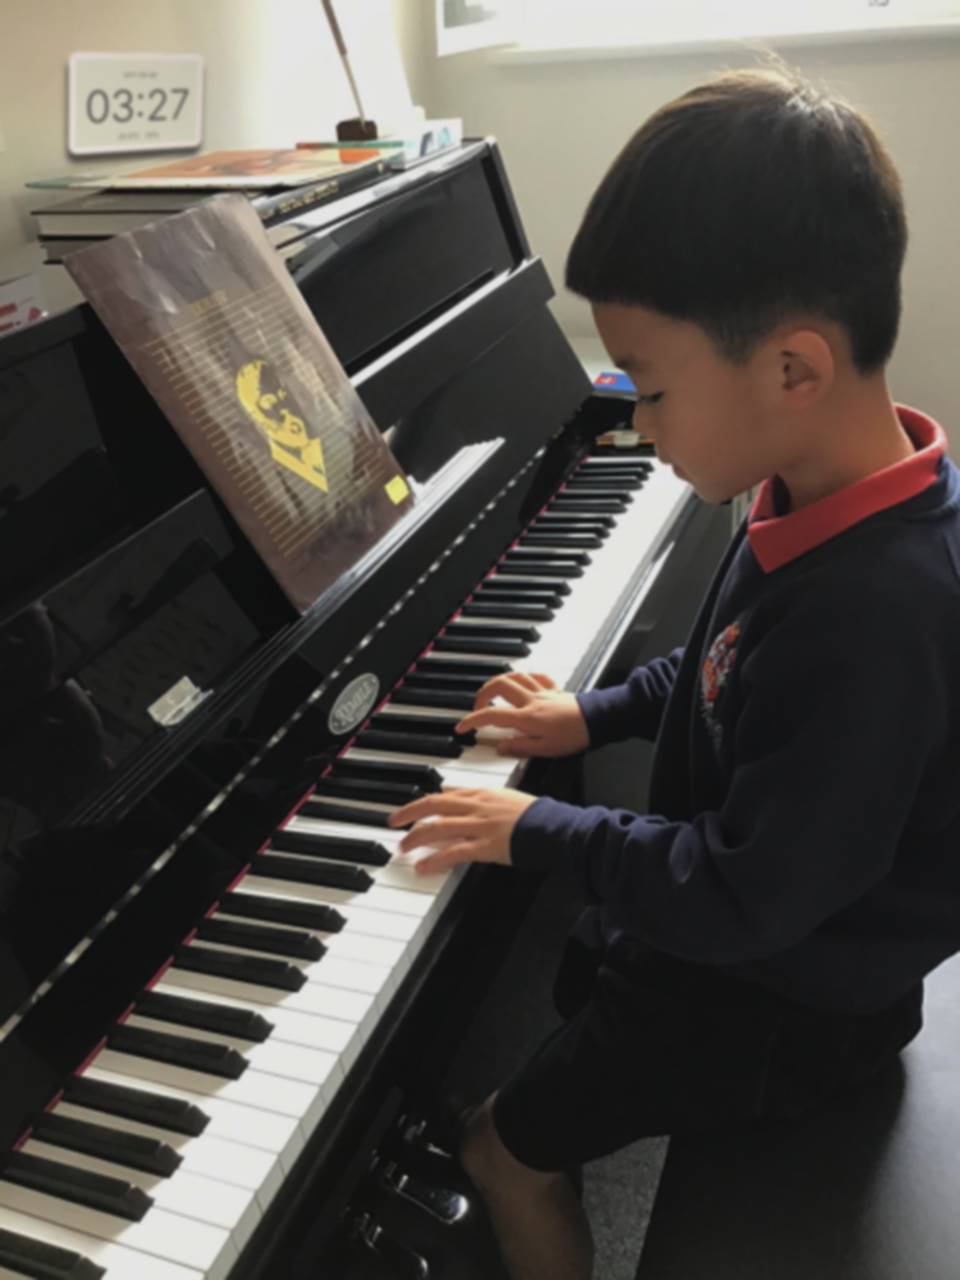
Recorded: 3 h 27 min
